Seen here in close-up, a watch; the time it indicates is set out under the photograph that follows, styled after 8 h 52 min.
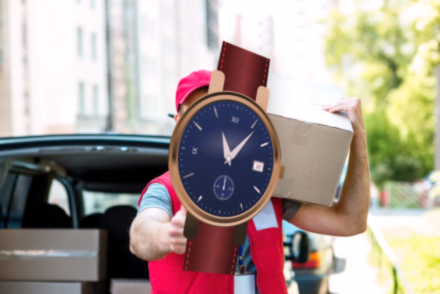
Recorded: 11 h 06 min
